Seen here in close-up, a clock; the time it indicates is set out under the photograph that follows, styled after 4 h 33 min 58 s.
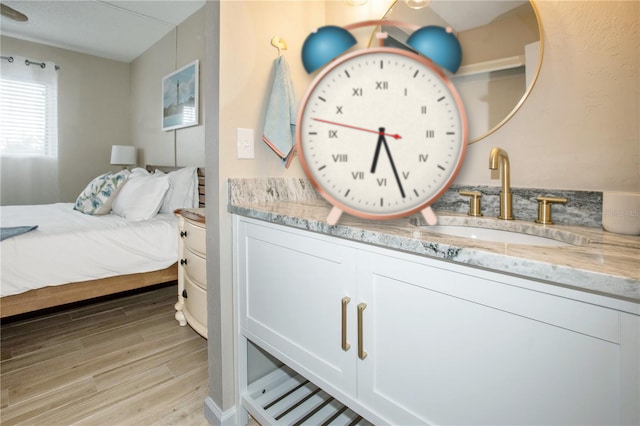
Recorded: 6 h 26 min 47 s
